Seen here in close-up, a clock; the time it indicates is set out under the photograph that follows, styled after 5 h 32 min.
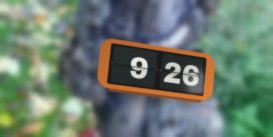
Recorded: 9 h 26 min
